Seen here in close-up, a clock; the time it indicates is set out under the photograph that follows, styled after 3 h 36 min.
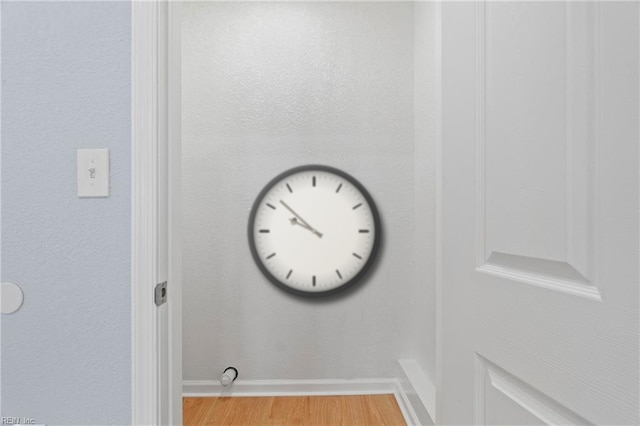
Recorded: 9 h 52 min
